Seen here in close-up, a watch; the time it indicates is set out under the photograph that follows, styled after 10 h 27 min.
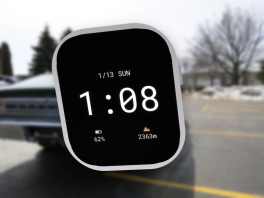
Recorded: 1 h 08 min
